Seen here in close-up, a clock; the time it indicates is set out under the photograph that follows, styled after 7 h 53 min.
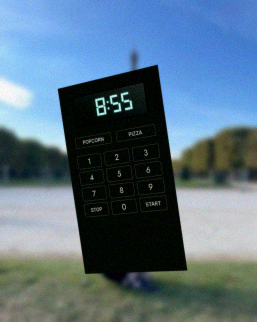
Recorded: 8 h 55 min
